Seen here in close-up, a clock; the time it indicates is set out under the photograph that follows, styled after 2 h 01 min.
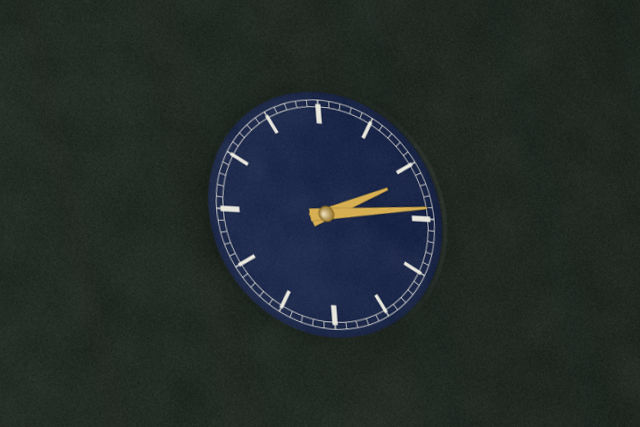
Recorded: 2 h 14 min
